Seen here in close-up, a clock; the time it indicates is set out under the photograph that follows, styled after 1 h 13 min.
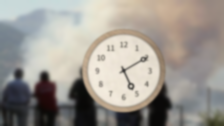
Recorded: 5 h 10 min
